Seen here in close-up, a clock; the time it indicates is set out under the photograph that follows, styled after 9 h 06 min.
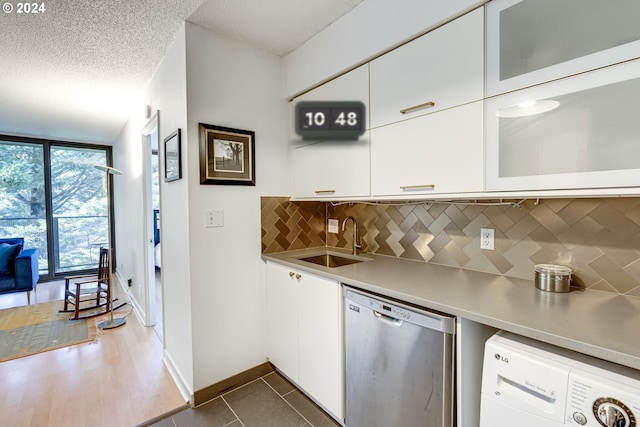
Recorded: 10 h 48 min
